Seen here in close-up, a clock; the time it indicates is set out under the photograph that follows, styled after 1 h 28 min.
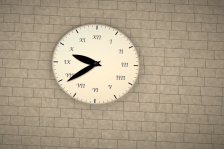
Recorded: 9 h 39 min
